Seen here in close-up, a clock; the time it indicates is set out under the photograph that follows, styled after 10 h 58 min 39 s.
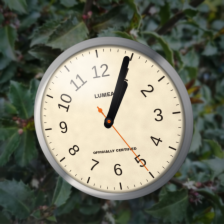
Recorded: 1 h 04 min 25 s
